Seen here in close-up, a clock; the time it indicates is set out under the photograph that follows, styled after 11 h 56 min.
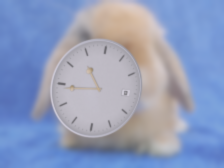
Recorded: 10 h 44 min
